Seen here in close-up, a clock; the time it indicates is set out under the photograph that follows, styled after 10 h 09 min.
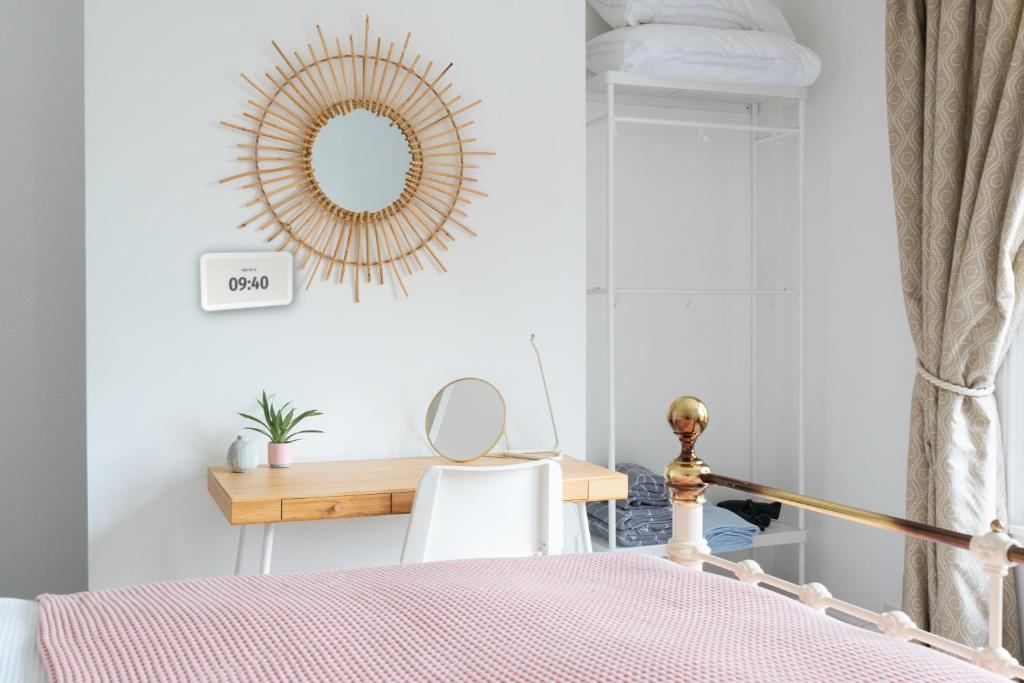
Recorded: 9 h 40 min
